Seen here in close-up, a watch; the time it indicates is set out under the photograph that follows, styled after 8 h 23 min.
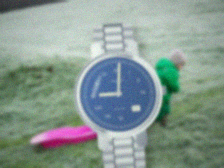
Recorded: 9 h 01 min
